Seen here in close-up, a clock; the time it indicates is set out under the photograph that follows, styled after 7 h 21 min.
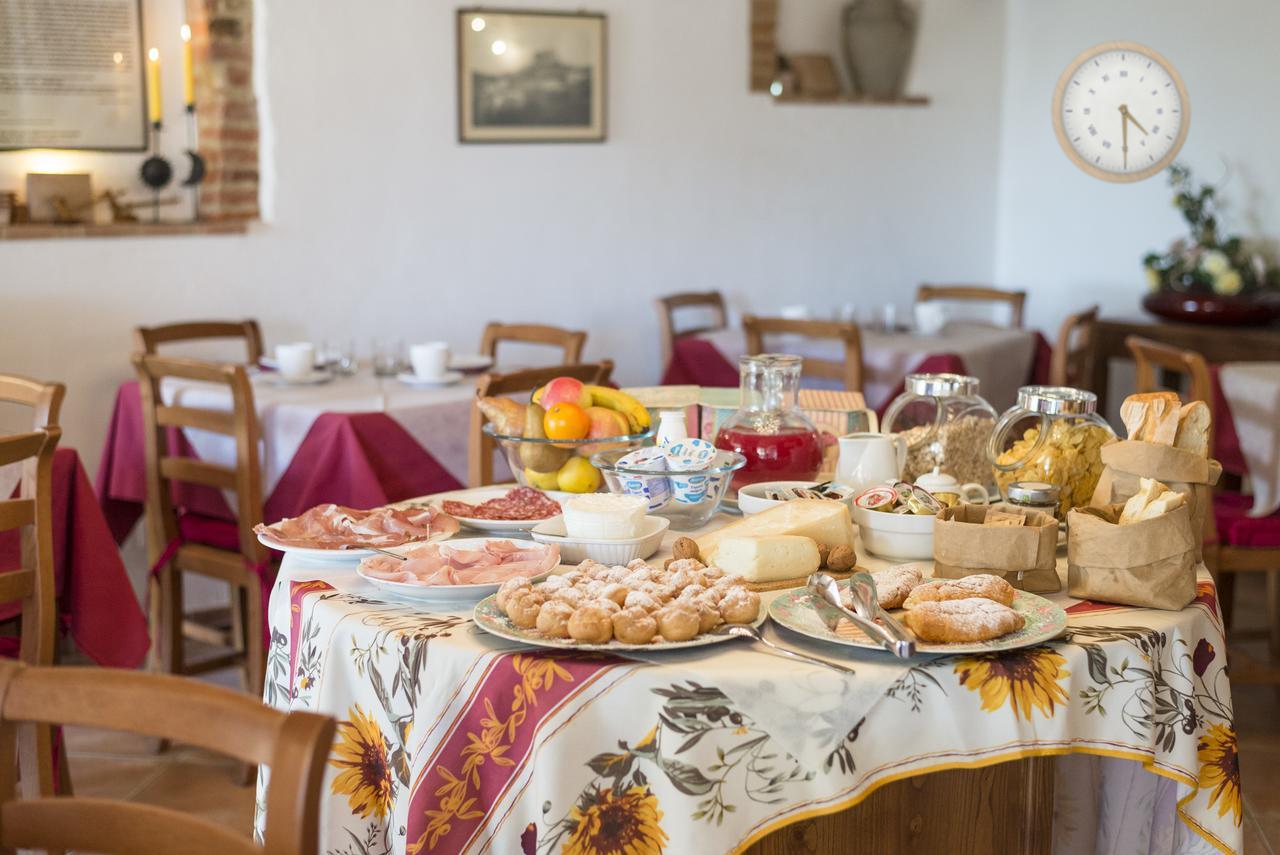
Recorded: 4 h 30 min
